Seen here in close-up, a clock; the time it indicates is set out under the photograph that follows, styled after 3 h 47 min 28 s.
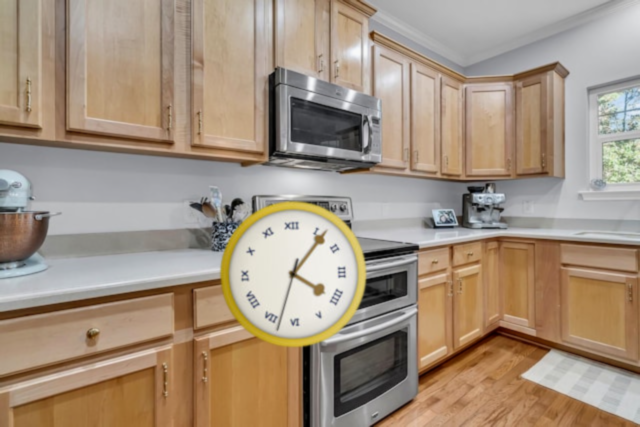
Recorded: 4 h 06 min 33 s
